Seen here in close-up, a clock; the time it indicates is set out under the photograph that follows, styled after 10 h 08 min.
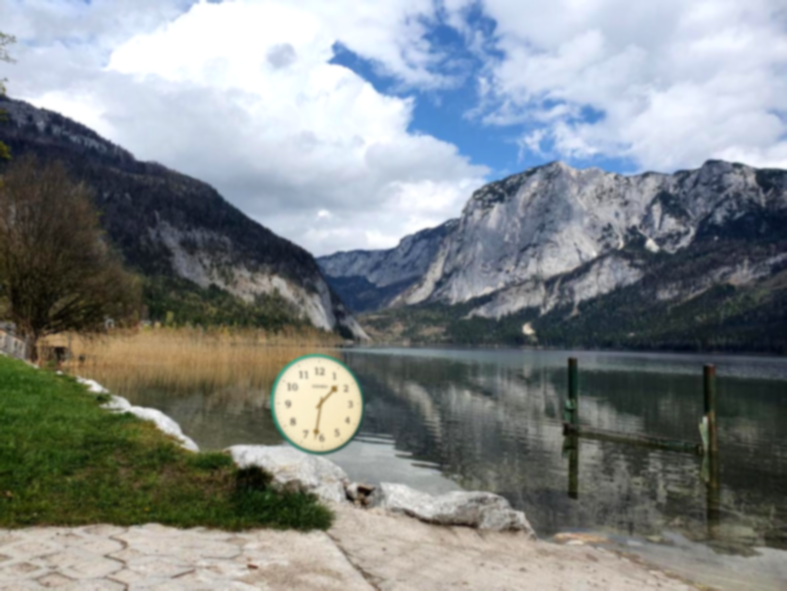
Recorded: 1 h 32 min
